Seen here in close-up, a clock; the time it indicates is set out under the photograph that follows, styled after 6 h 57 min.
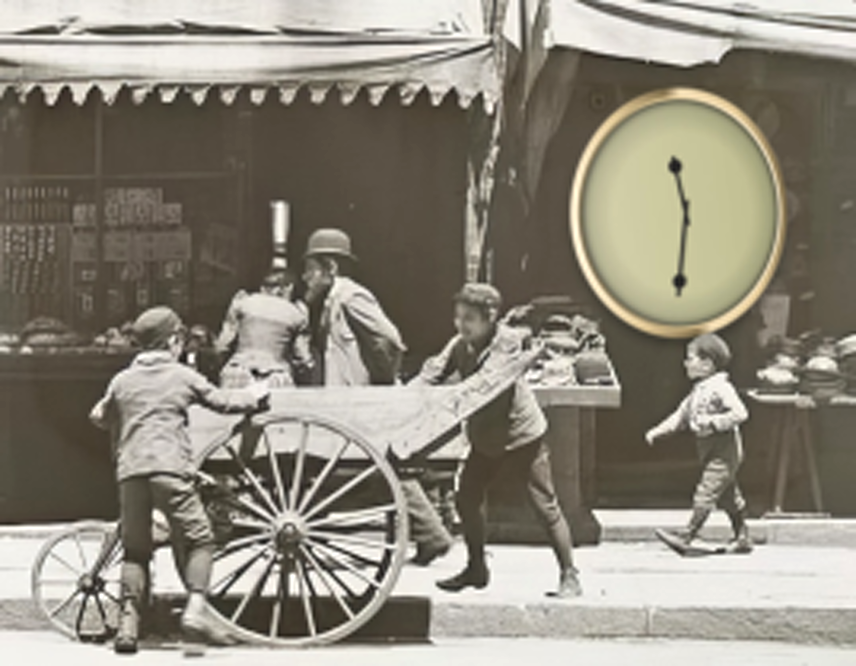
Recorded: 11 h 31 min
